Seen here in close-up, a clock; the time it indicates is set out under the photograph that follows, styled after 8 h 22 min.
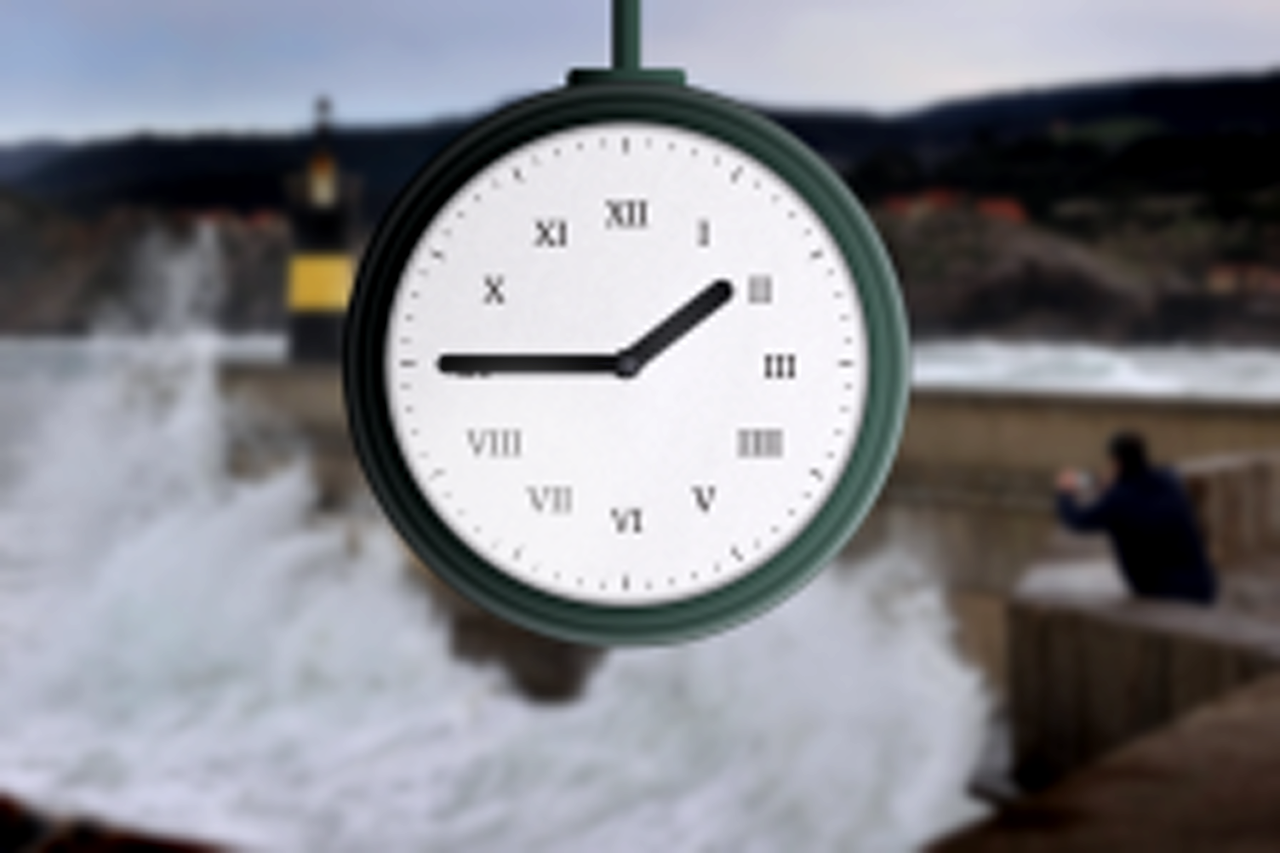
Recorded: 1 h 45 min
